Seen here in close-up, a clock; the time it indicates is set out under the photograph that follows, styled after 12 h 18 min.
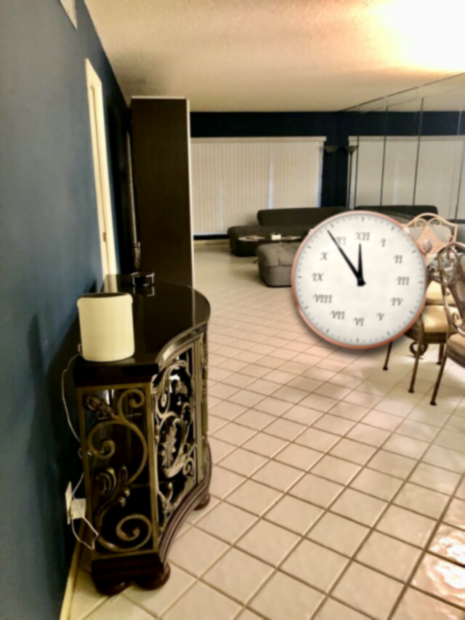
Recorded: 11 h 54 min
